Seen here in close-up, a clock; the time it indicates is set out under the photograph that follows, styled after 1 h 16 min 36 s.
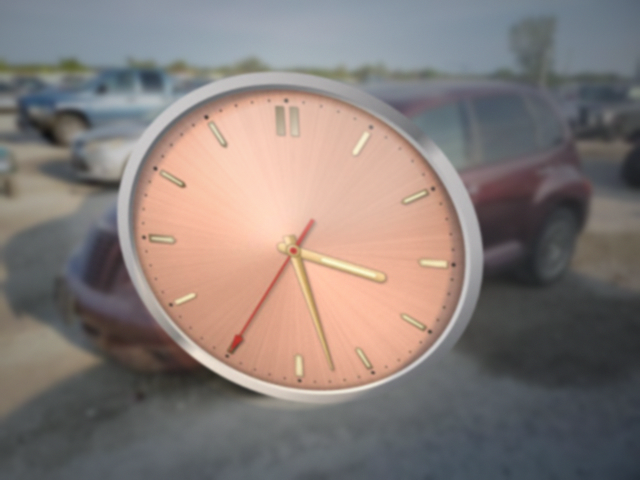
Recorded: 3 h 27 min 35 s
